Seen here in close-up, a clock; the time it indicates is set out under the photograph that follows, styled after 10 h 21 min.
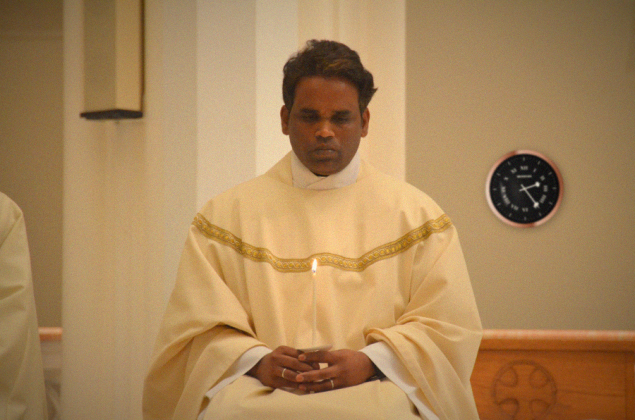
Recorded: 2 h 24 min
